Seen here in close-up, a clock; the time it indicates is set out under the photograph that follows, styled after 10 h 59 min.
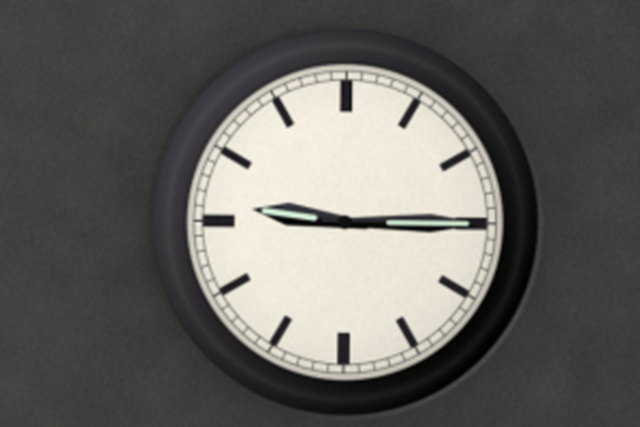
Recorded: 9 h 15 min
